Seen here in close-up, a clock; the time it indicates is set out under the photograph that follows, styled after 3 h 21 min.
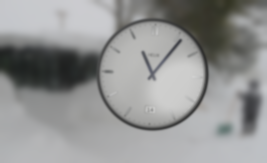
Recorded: 11 h 06 min
